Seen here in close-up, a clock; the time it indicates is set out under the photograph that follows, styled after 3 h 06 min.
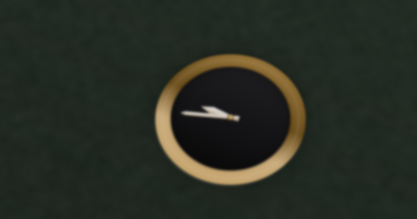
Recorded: 9 h 46 min
